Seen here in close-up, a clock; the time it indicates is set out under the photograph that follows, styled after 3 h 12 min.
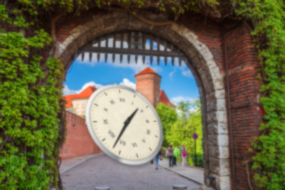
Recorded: 1 h 37 min
